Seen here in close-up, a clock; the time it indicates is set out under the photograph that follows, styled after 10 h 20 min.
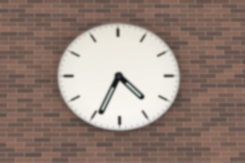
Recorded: 4 h 34 min
